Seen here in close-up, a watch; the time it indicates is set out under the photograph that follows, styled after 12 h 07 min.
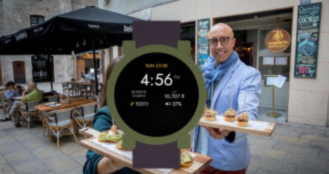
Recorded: 4 h 56 min
